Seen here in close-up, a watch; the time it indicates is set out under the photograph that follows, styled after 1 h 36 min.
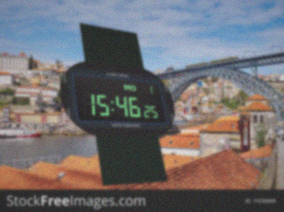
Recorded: 15 h 46 min
